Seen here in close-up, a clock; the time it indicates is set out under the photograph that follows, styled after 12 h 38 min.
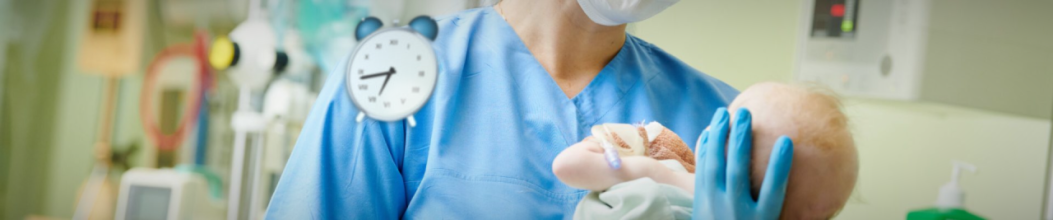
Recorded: 6 h 43 min
